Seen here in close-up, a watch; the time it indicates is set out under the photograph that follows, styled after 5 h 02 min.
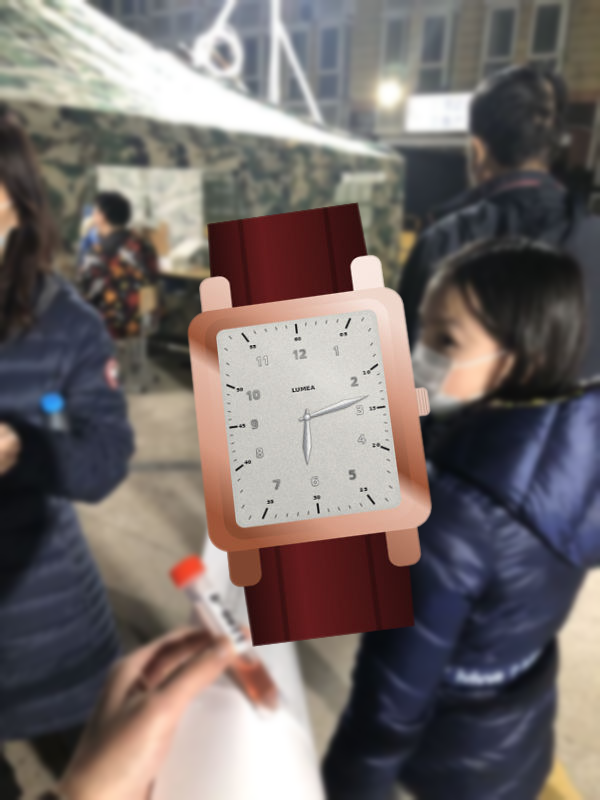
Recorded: 6 h 13 min
